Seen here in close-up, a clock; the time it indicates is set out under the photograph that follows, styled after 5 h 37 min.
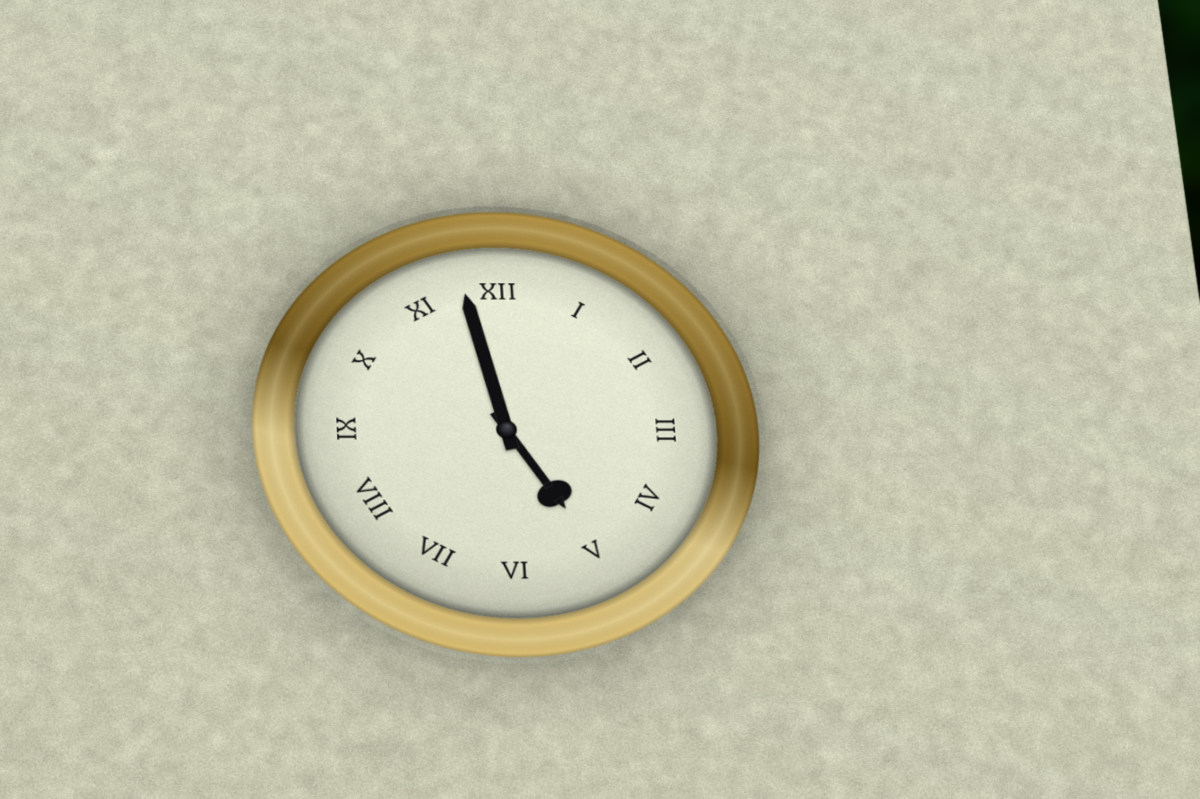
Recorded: 4 h 58 min
